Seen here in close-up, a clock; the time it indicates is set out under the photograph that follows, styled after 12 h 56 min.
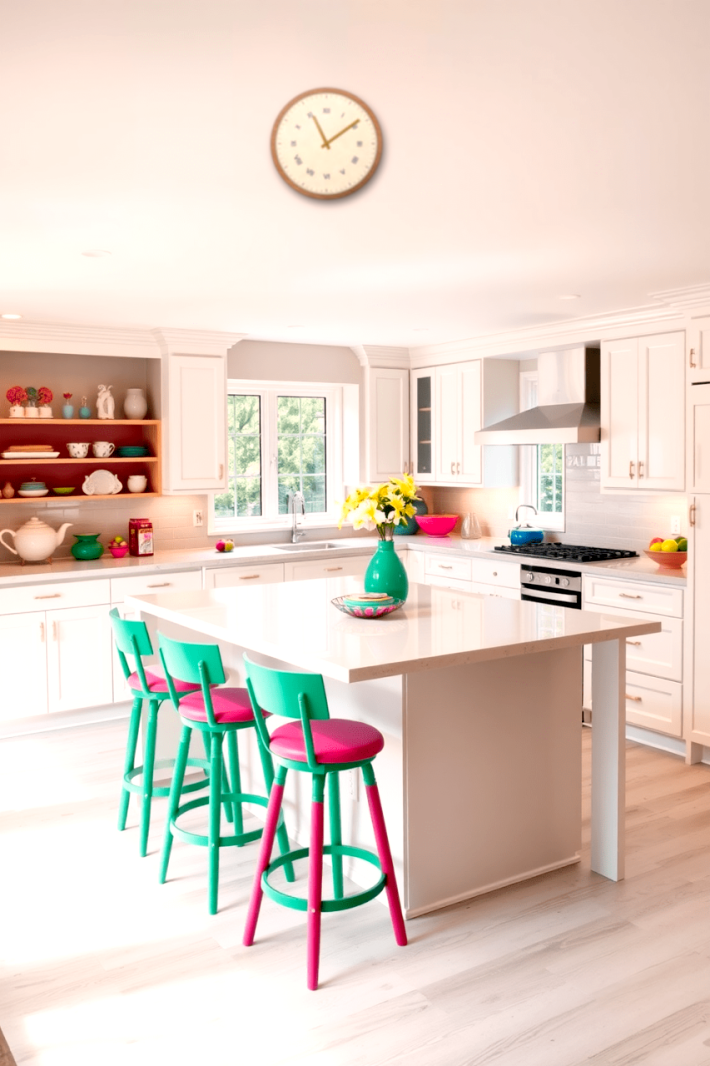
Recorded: 11 h 09 min
